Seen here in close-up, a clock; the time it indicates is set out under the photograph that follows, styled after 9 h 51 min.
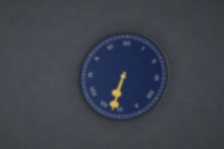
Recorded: 6 h 32 min
